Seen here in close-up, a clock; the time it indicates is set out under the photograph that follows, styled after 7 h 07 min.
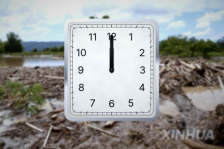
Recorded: 12 h 00 min
